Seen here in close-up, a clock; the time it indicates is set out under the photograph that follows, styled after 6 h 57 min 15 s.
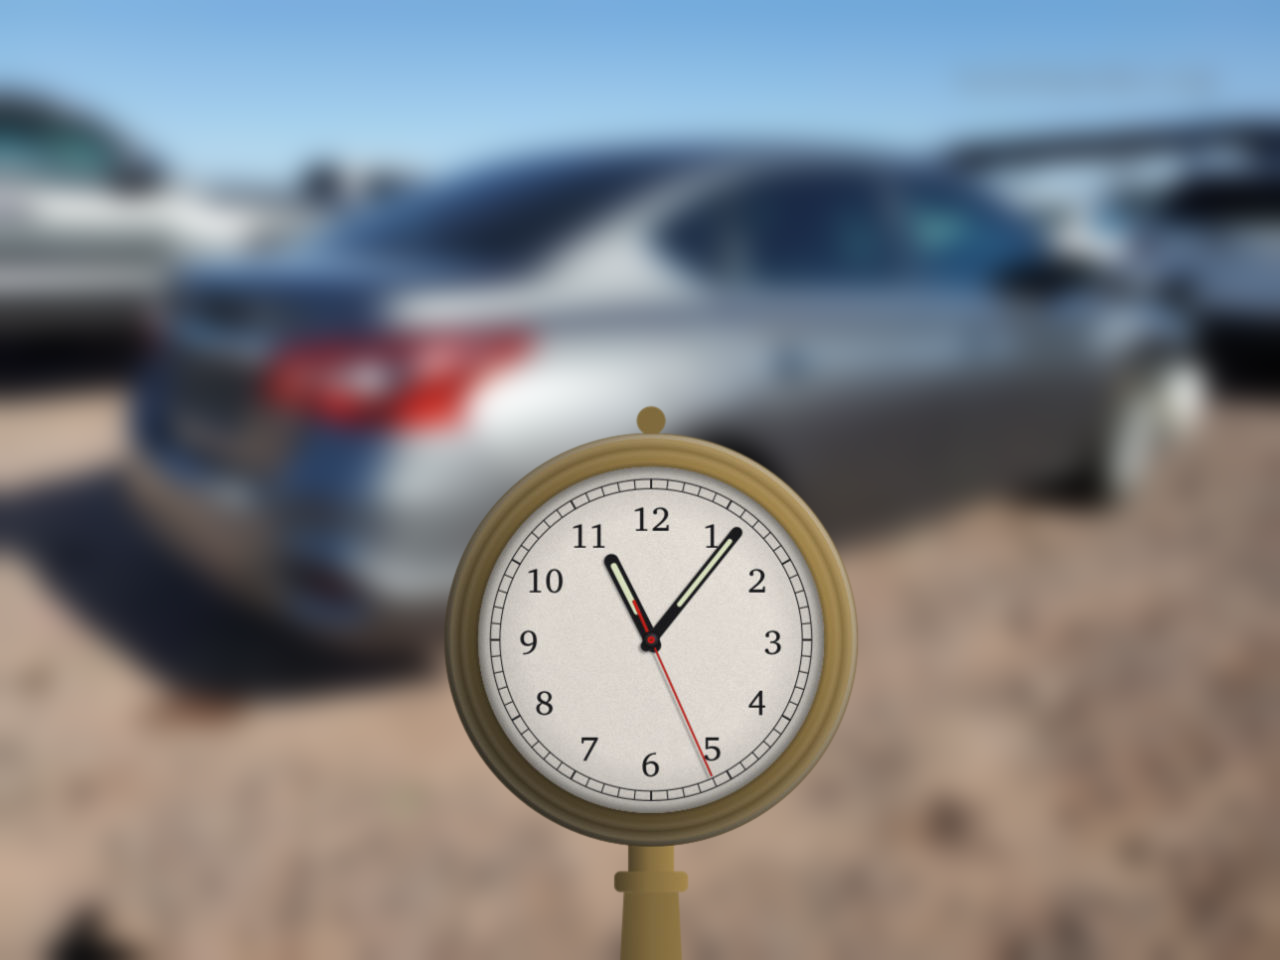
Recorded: 11 h 06 min 26 s
